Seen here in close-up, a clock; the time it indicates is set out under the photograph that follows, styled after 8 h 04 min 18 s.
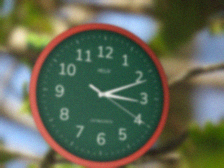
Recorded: 3 h 11 min 20 s
